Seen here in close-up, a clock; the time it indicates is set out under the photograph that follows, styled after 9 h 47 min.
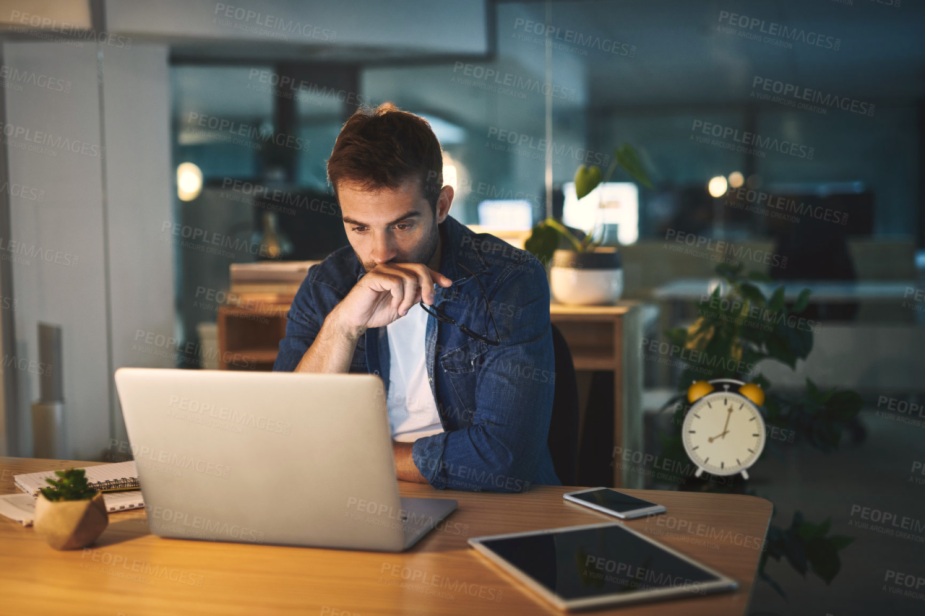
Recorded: 8 h 02 min
